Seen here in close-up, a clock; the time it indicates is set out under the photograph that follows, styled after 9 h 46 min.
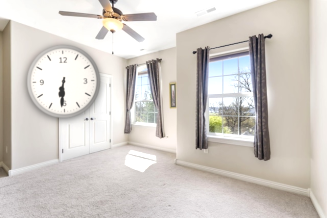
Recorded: 6 h 31 min
